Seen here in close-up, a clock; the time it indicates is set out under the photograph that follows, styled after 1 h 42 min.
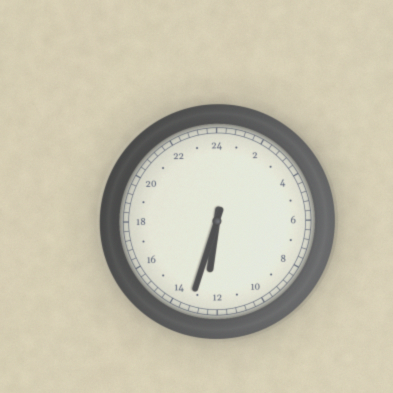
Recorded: 12 h 33 min
